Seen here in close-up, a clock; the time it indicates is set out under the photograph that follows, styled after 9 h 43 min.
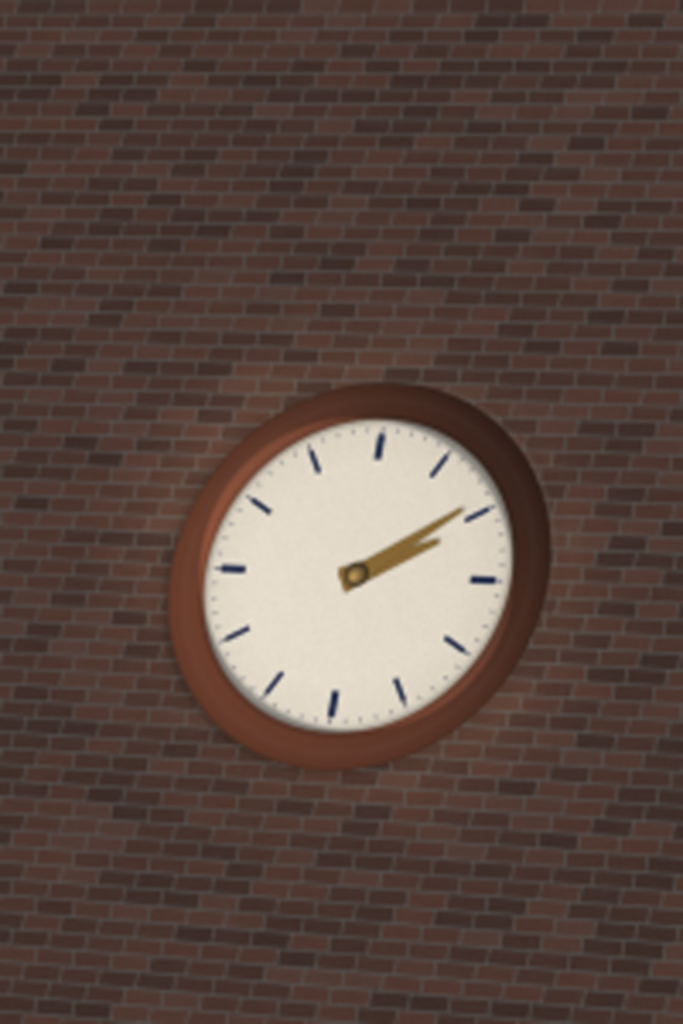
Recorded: 2 h 09 min
